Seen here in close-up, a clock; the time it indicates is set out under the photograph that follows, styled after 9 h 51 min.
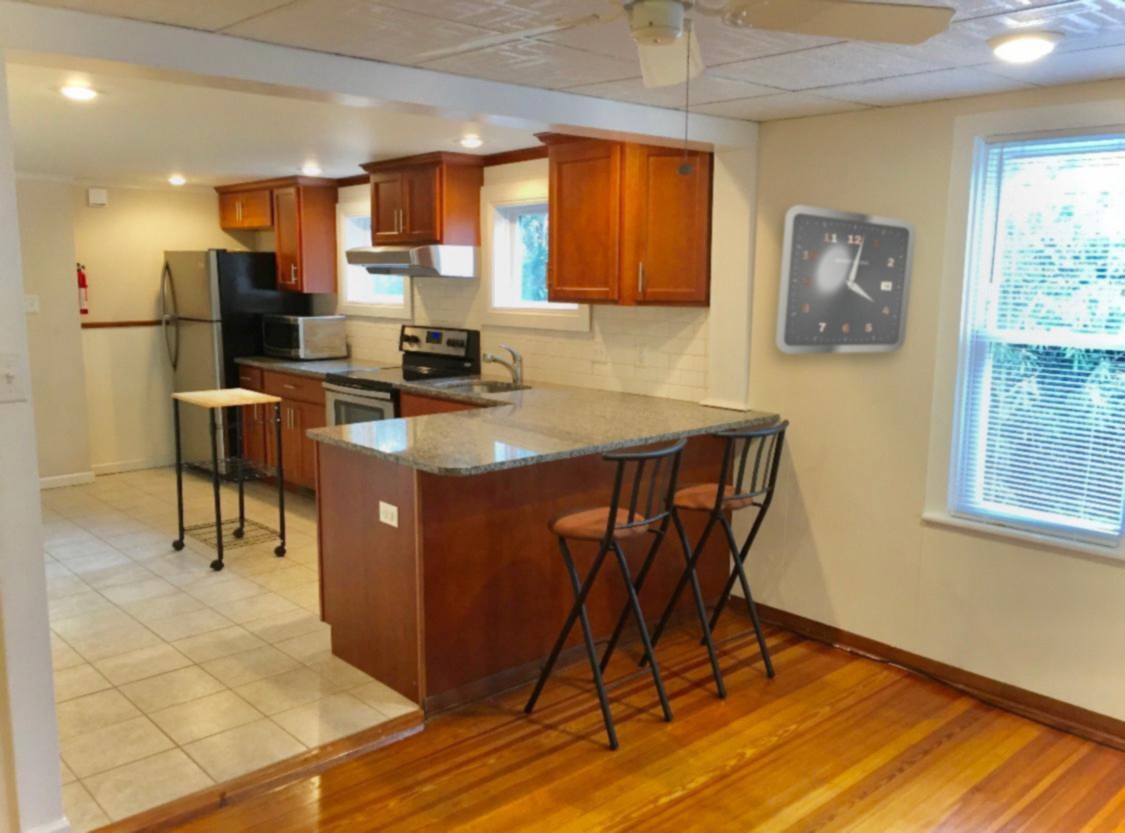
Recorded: 4 h 02 min
